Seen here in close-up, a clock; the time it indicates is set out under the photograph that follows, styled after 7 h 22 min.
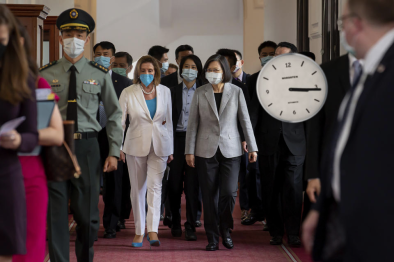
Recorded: 3 h 16 min
